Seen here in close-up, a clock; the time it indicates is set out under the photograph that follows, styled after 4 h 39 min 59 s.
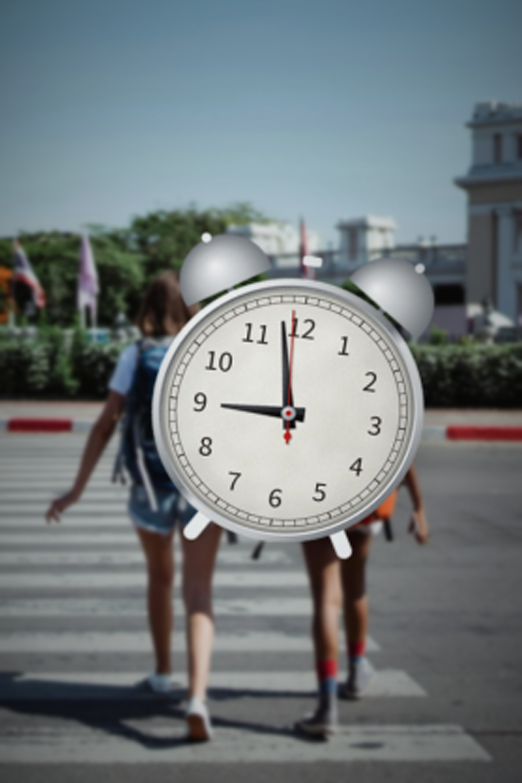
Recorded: 8 h 57 min 59 s
